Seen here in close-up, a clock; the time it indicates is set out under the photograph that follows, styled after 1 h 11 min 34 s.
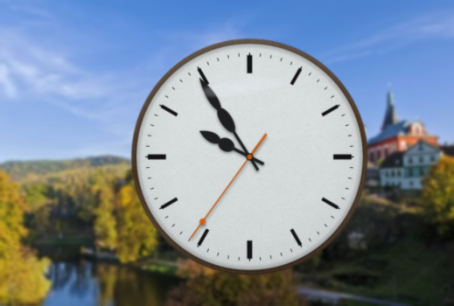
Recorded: 9 h 54 min 36 s
